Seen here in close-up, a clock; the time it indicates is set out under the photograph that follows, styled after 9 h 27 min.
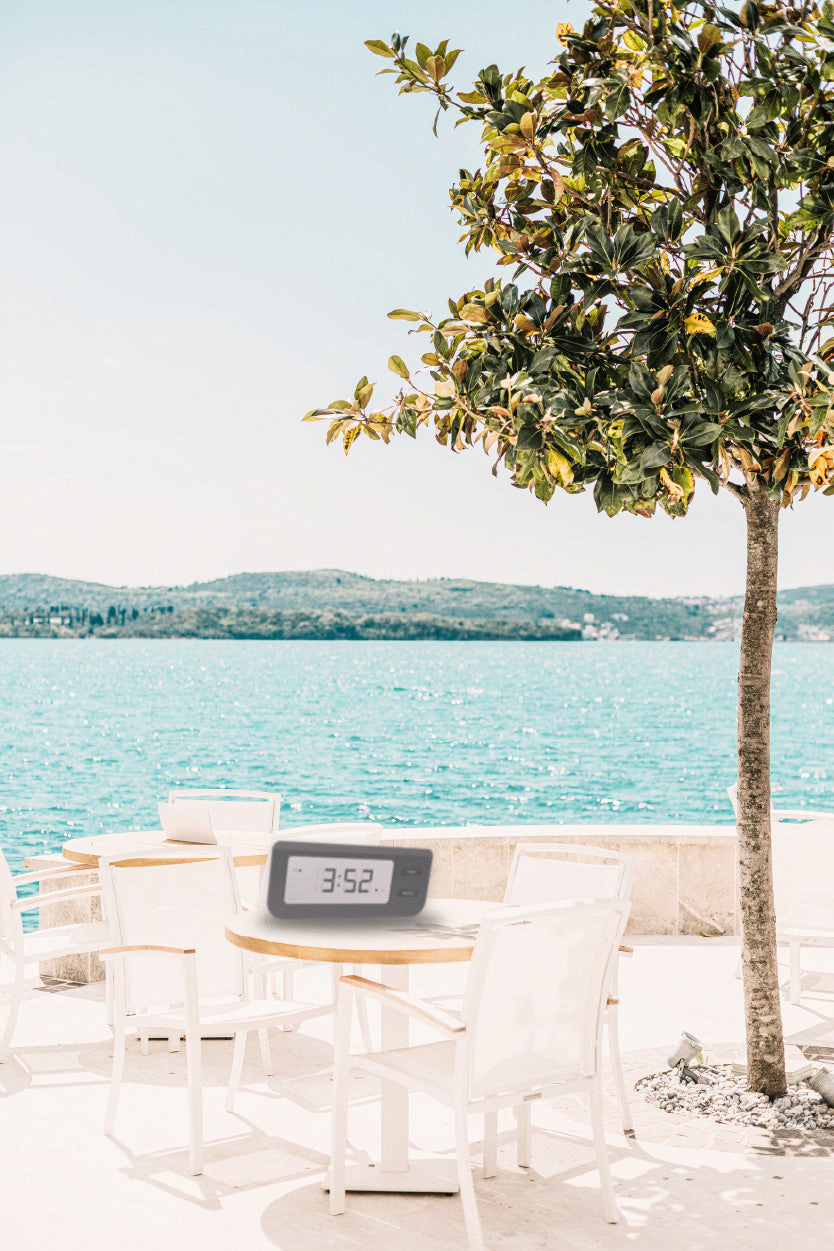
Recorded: 3 h 52 min
